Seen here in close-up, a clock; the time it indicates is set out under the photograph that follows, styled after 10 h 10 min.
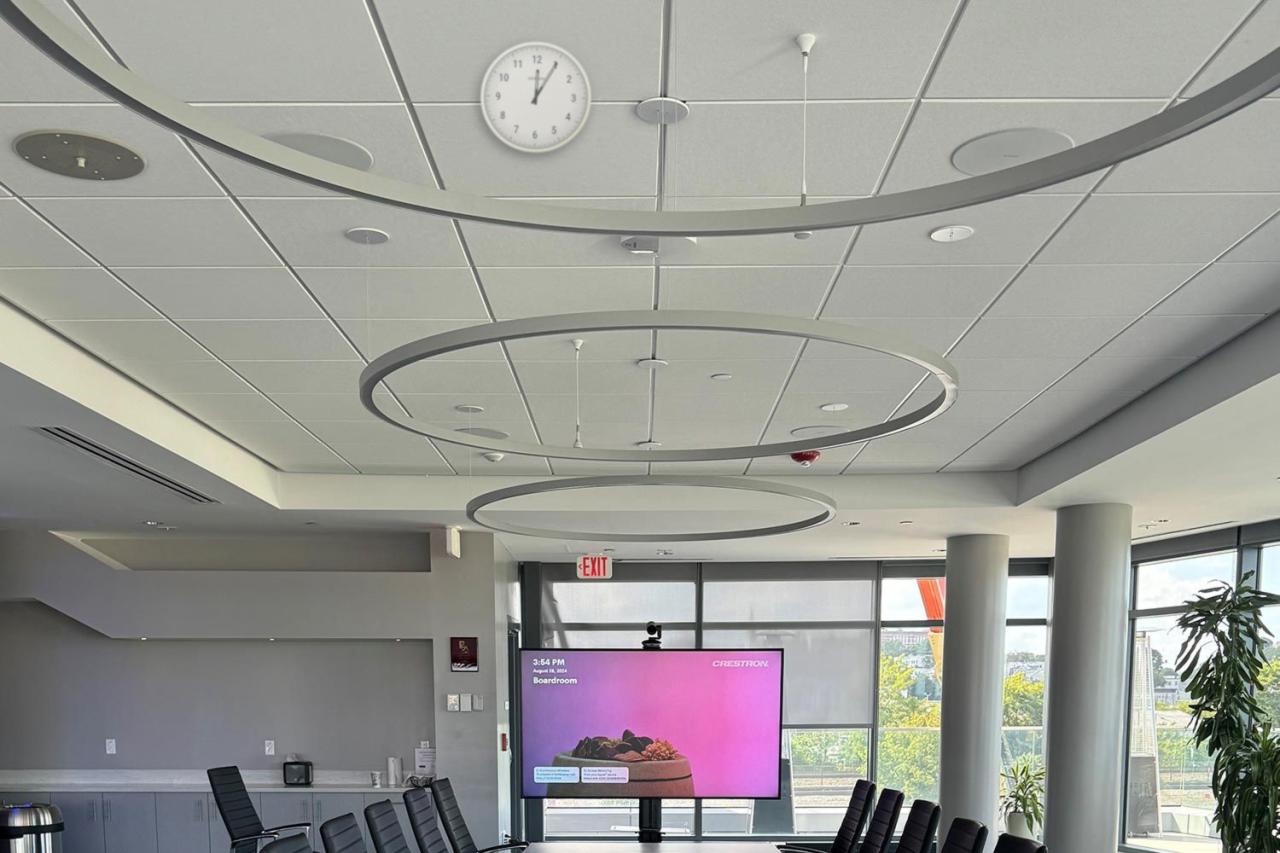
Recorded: 12 h 05 min
